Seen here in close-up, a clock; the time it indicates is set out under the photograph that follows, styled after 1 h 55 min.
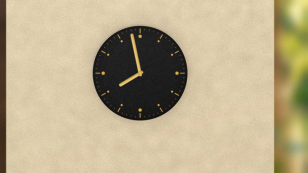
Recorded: 7 h 58 min
